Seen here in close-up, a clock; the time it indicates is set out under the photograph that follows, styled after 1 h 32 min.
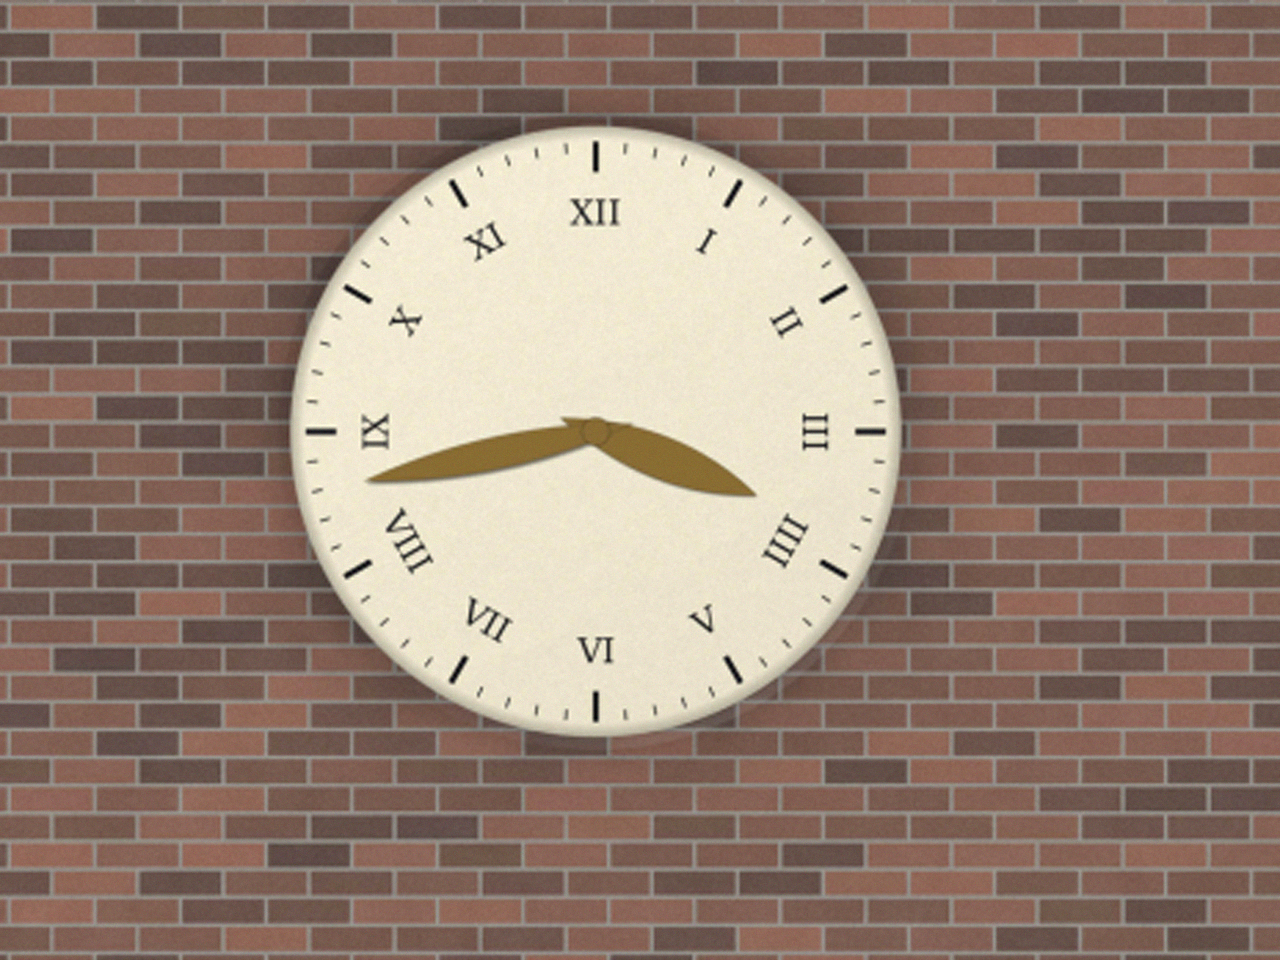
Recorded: 3 h 43 min
